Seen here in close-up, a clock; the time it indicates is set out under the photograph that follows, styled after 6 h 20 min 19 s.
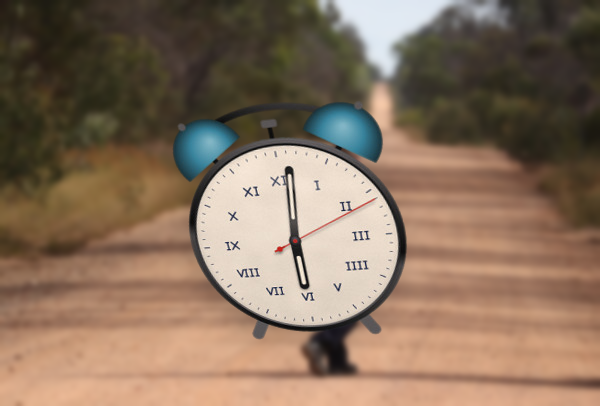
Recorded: 6 h 01 min 11 s
